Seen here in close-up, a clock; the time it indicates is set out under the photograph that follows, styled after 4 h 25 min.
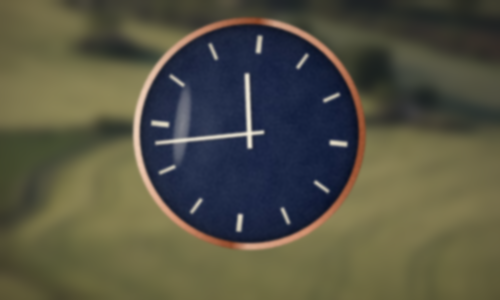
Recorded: 11 h 43 min
